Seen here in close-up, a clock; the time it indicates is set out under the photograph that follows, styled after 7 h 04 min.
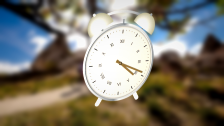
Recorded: 4 h 19 min
